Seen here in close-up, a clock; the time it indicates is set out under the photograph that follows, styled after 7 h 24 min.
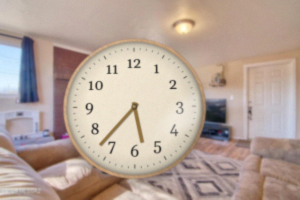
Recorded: 5 h 37 min
